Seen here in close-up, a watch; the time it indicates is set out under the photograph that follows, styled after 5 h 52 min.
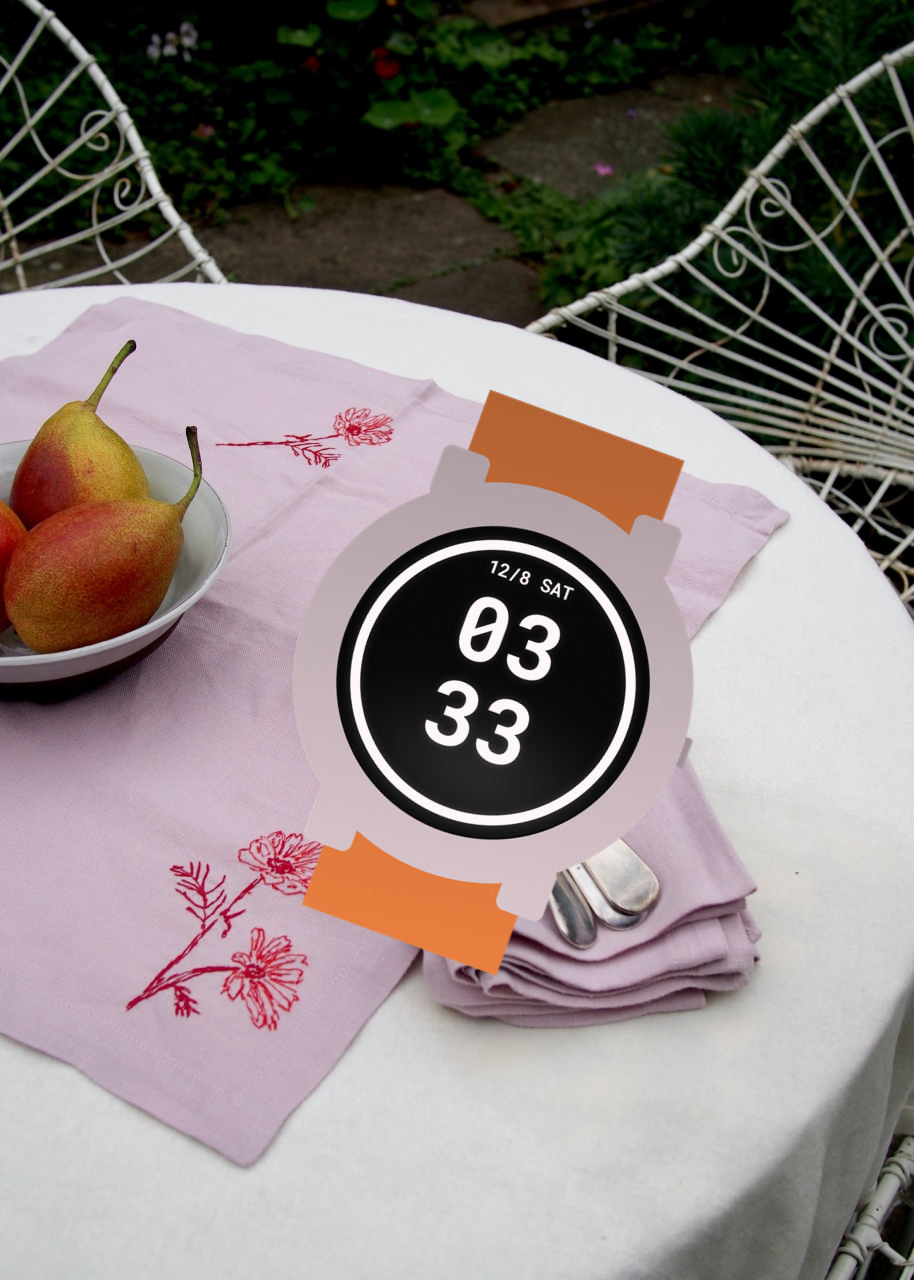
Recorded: 3 h 33 min
